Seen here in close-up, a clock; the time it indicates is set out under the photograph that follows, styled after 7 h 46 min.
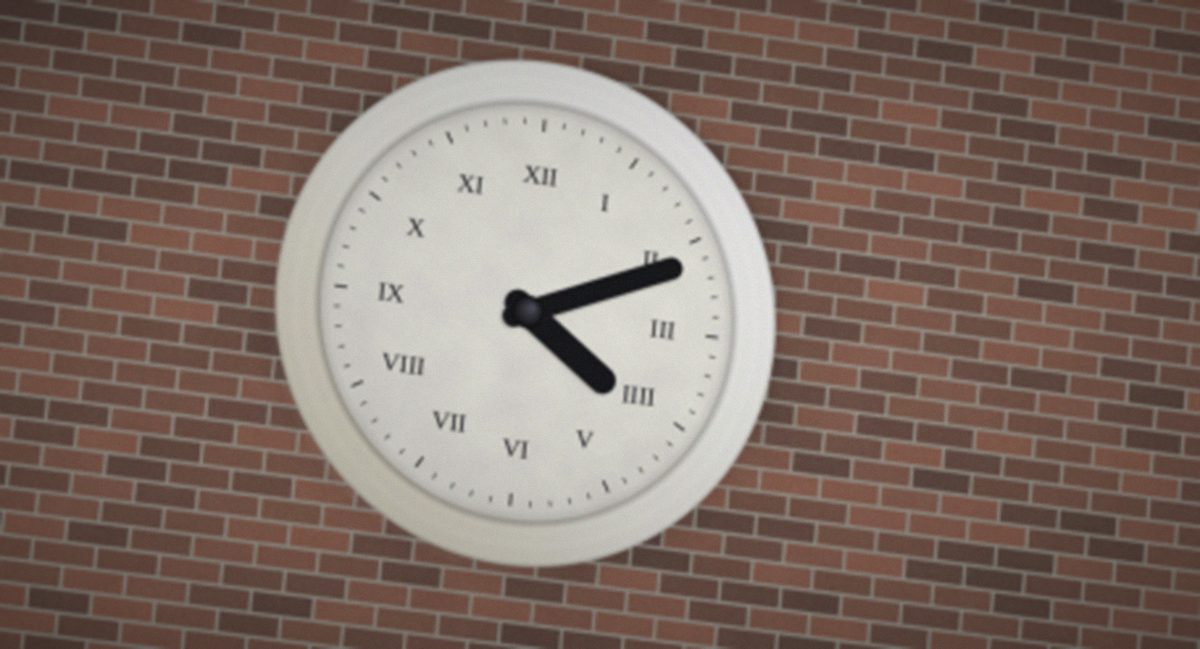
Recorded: 4 h 11 min
